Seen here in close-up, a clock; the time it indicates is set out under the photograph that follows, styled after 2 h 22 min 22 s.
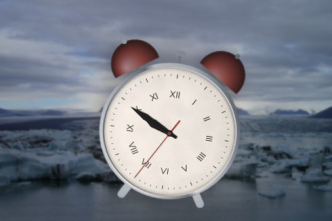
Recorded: 9 h 49 min 35 s
